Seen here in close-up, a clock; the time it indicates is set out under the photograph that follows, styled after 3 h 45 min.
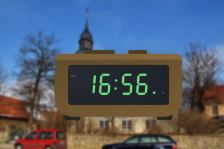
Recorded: 16 h 56 min
